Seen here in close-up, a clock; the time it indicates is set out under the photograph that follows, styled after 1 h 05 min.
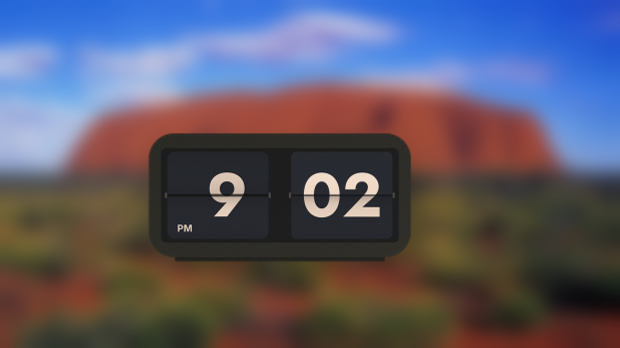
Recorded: 9 h 02 min
